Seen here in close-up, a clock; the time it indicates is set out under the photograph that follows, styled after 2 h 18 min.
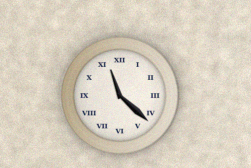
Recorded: 11 h 22 min
